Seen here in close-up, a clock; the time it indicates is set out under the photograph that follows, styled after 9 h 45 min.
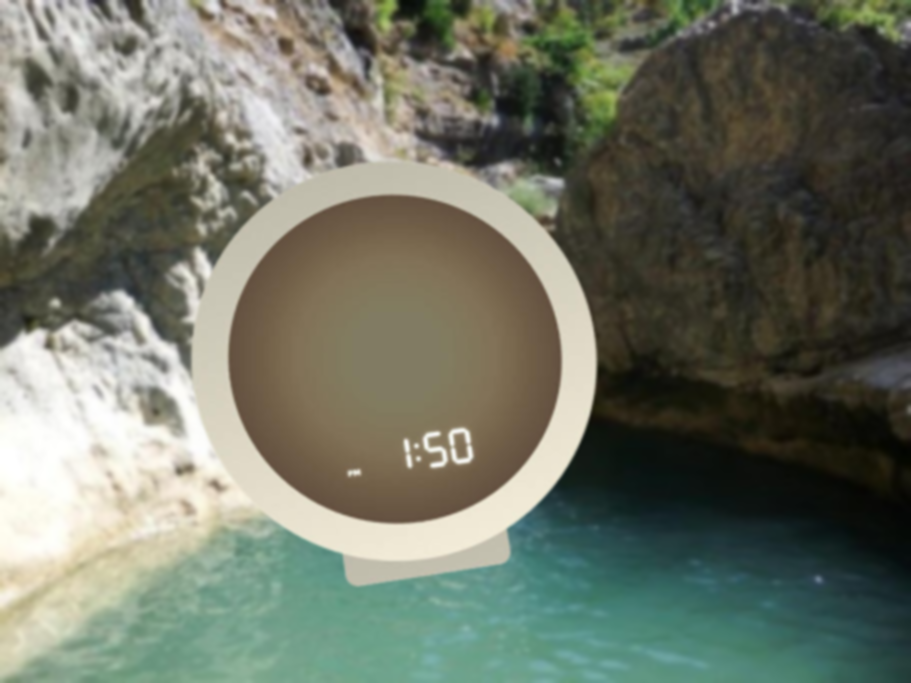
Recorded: 1 h 50 min
